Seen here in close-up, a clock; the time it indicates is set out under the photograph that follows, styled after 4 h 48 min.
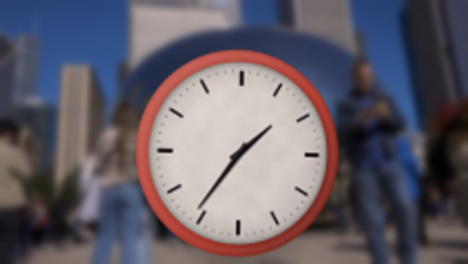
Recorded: 1 h 36 min
